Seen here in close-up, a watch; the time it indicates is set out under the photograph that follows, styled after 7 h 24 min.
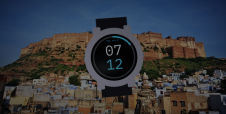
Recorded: 7 h 12 min
